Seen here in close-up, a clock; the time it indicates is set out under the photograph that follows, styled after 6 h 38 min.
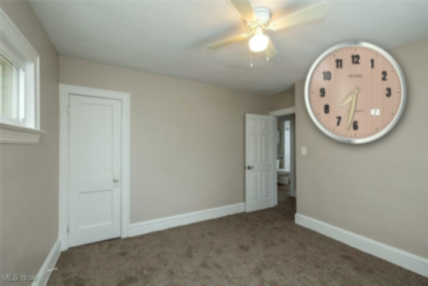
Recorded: 7 h 32 min
